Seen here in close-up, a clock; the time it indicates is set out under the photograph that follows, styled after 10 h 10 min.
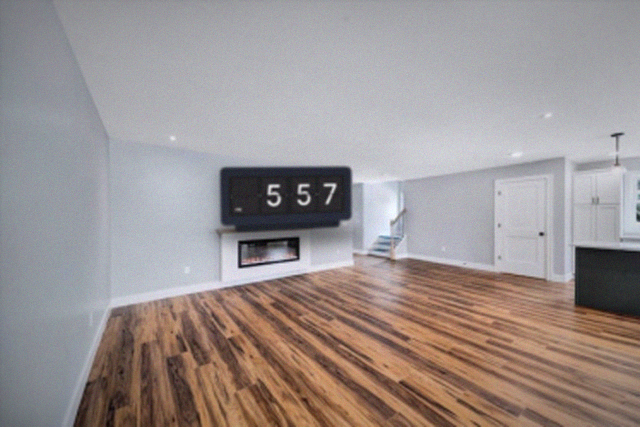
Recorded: 5 h 57 min
